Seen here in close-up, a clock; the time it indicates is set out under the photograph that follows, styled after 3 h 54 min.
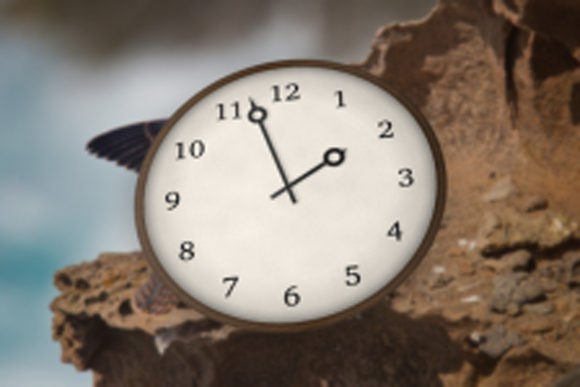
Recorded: 1 h 57 min
